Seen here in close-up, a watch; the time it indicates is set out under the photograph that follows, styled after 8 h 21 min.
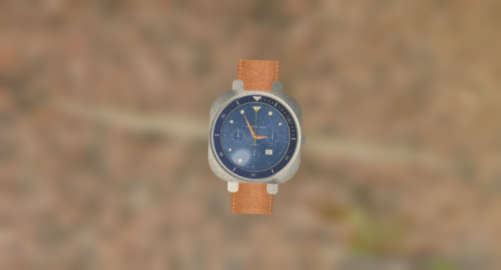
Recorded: 2 h 55 min
